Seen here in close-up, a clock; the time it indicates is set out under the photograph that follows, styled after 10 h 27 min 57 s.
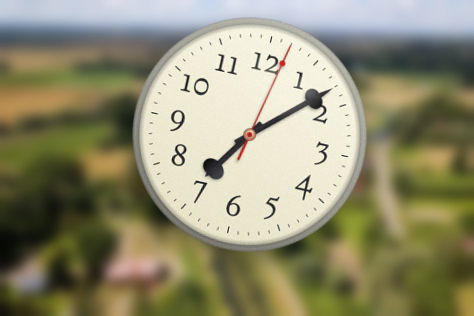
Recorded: 7 h 08 min 02 s
